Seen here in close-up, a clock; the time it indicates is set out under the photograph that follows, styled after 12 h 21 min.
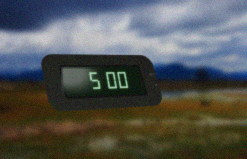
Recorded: 5 h 00 min
